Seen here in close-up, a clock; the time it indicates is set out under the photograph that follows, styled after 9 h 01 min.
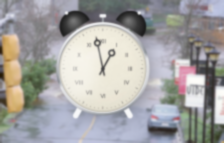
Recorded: 12 h 58 min
